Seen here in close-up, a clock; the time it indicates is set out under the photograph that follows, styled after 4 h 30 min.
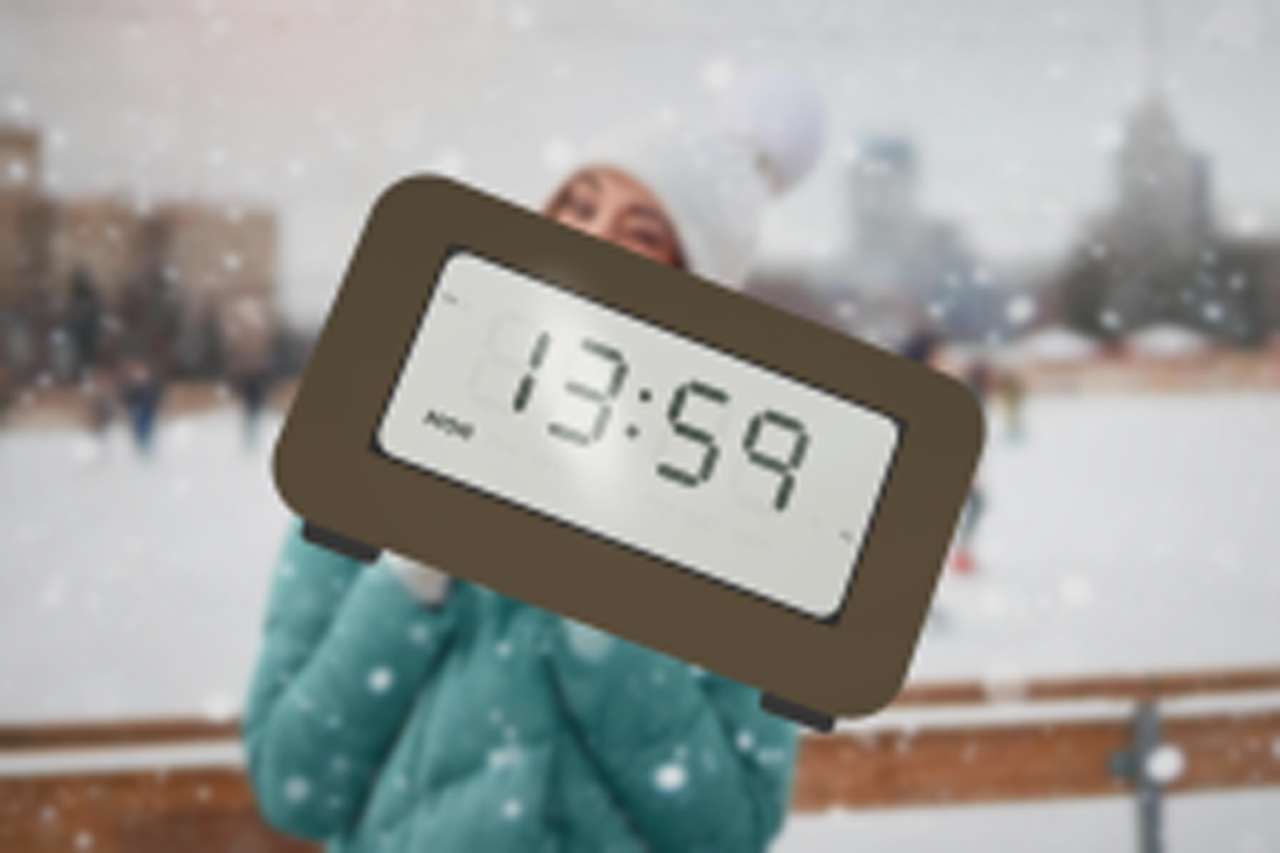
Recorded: 13 h 59 min
